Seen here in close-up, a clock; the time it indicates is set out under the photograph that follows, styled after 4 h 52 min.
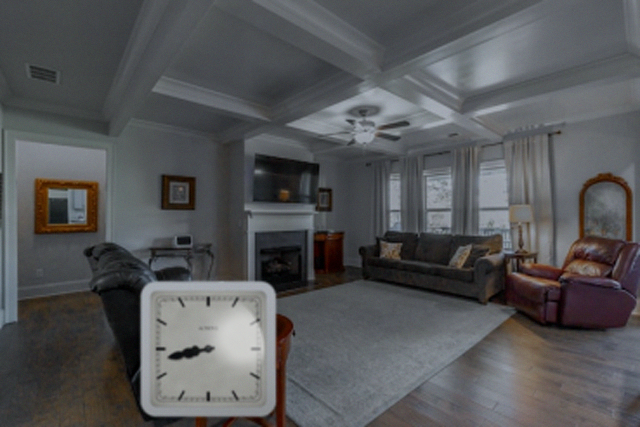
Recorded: 8 h 43 min
